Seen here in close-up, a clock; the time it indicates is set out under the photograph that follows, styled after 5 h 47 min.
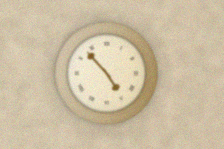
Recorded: 4 h 53 min
